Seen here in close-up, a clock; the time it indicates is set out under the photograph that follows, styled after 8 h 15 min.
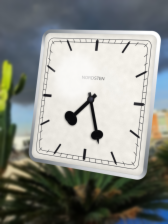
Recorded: 7 h 27 min
